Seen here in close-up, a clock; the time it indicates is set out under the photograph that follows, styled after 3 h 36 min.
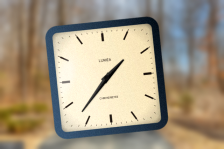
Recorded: 1 h 37 min
